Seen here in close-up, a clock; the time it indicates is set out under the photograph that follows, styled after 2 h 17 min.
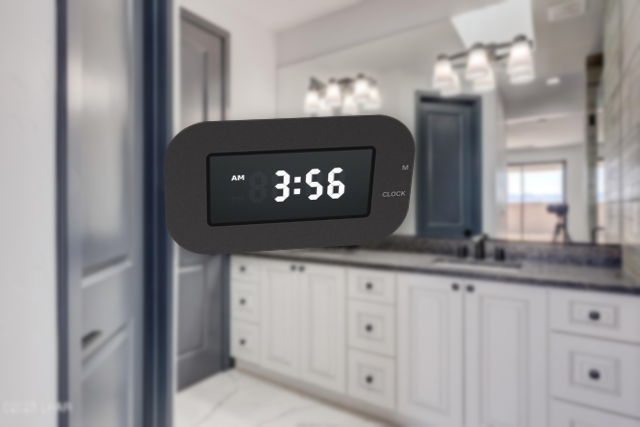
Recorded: 3 h 56 min
